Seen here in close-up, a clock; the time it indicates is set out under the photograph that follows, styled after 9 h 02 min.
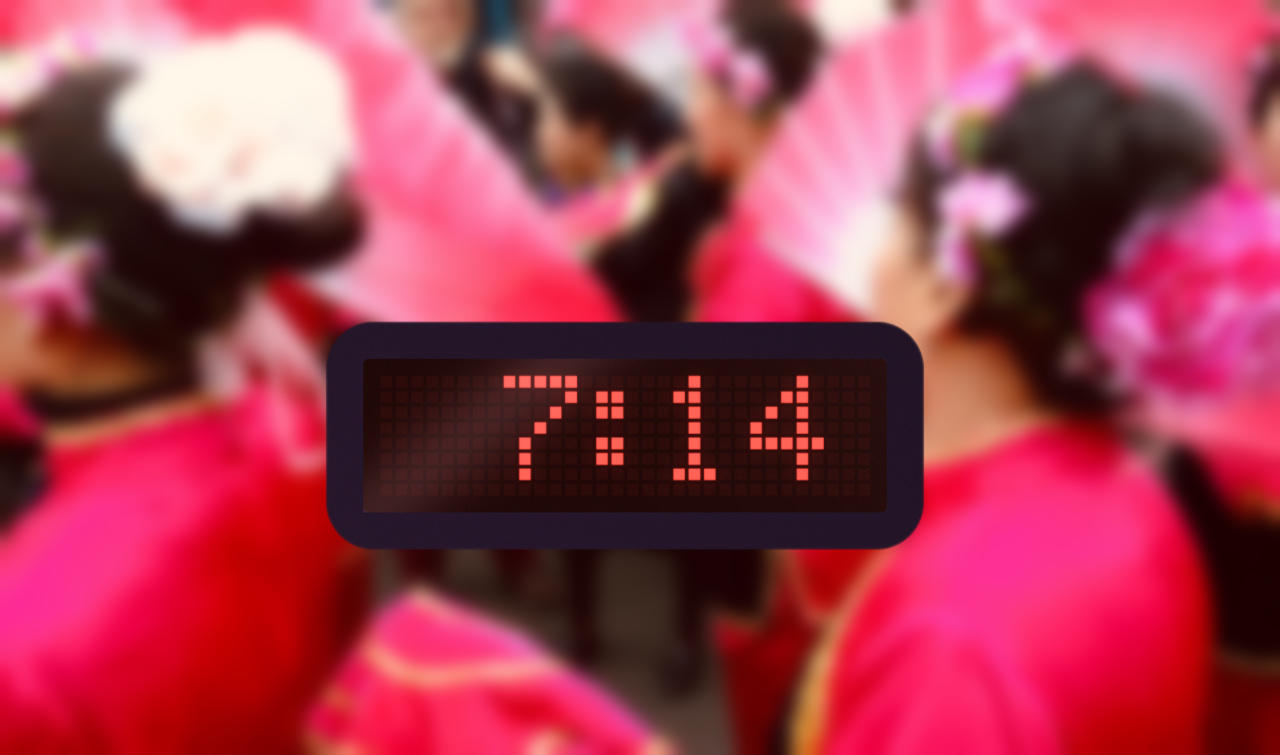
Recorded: 7 h 14 min
